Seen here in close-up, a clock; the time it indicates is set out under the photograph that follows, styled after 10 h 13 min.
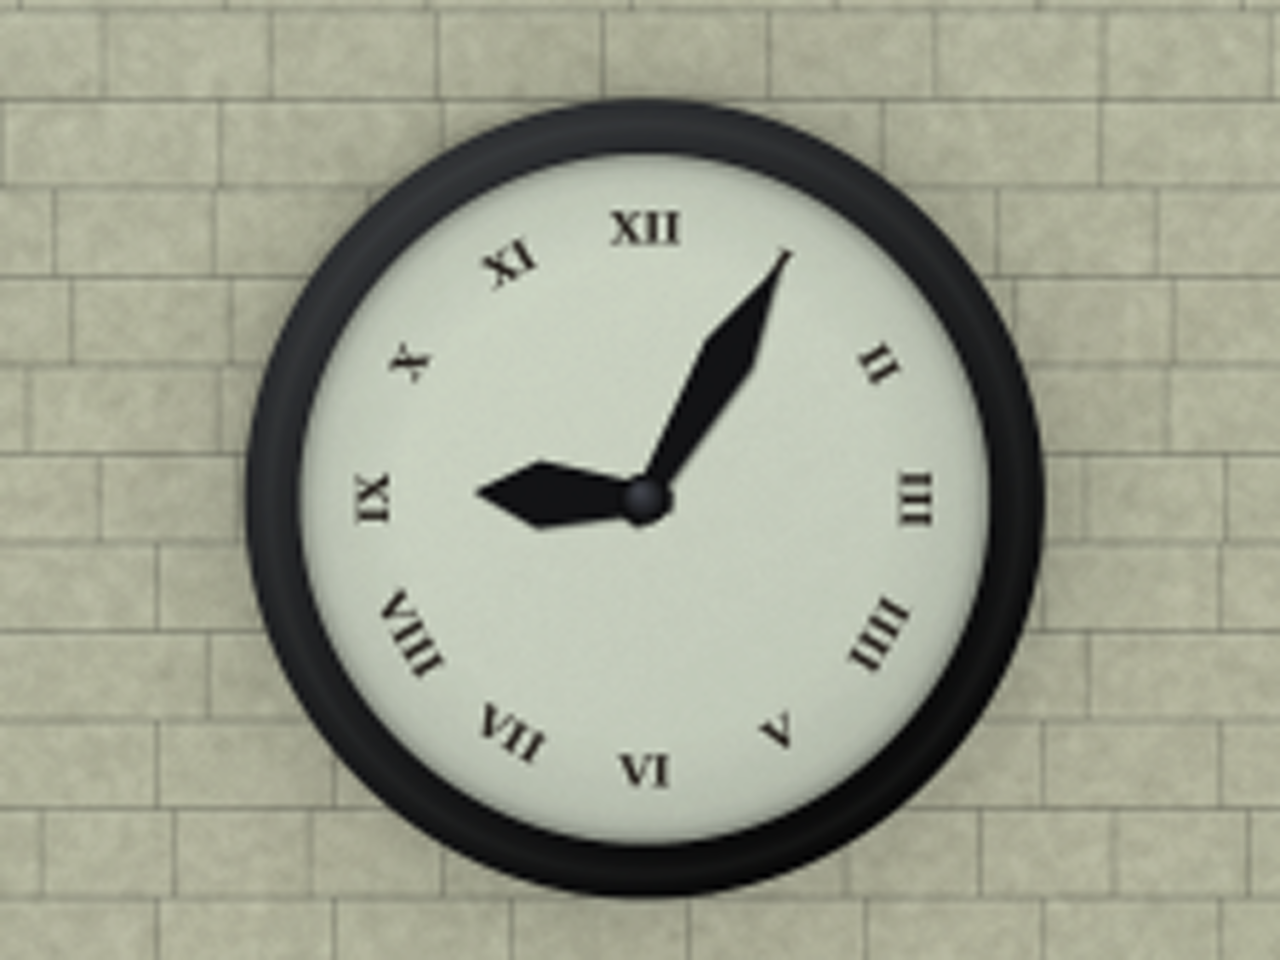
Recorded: 9 h 05 min
